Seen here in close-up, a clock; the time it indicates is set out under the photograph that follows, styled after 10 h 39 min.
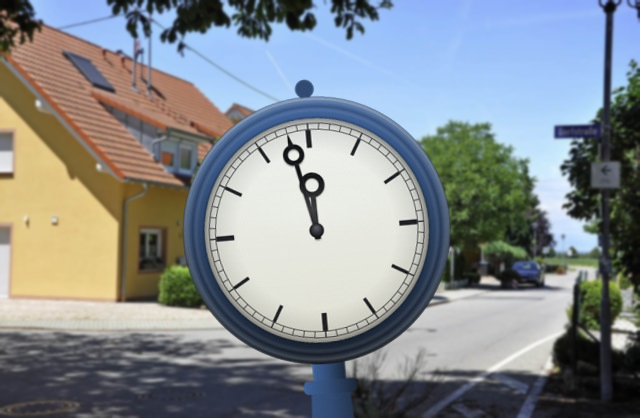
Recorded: 11 h 58 min
